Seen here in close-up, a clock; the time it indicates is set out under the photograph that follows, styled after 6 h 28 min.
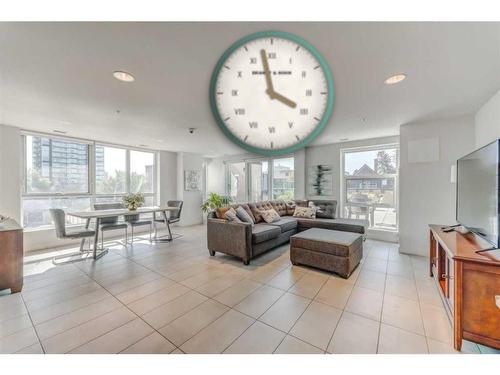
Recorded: 3 h 58 min
